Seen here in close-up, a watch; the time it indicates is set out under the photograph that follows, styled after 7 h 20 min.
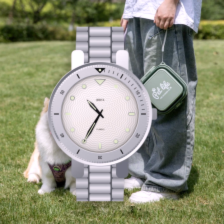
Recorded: 10 h 35 min
